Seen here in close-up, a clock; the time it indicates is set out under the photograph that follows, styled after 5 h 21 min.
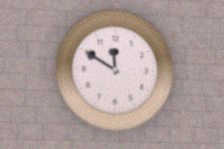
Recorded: 11 h 50 min
